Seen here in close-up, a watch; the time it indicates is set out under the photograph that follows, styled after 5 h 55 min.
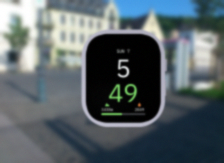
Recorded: 5 h 49 min
